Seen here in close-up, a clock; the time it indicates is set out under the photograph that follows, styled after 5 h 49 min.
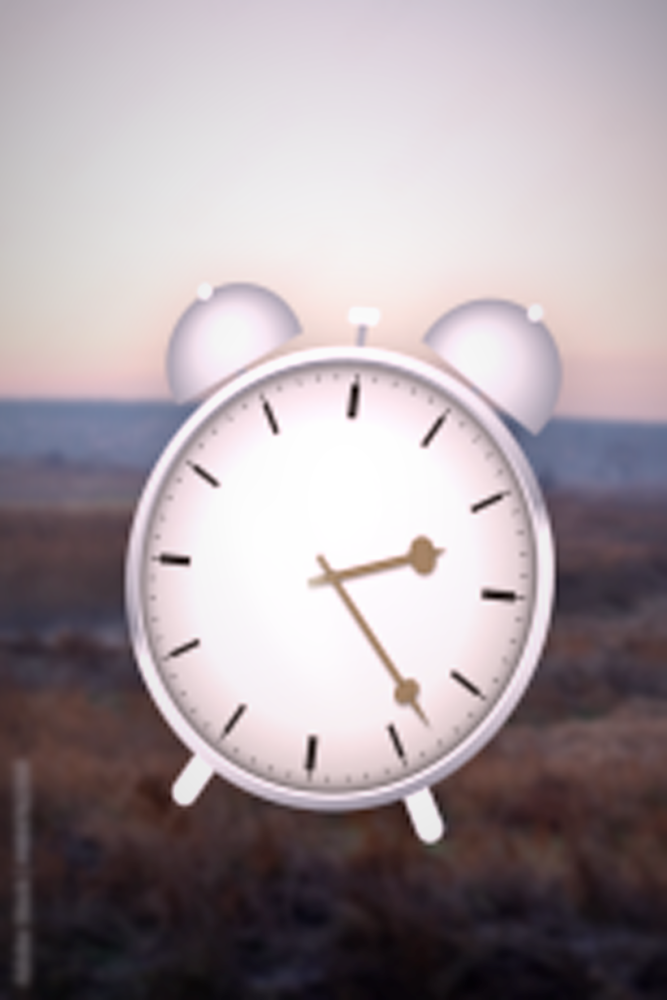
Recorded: 2 h 23 min
